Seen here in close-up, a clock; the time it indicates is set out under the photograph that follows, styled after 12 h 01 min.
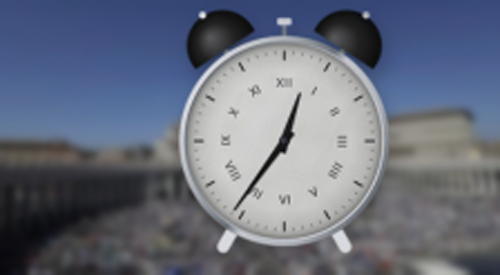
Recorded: 12 h 36 min
